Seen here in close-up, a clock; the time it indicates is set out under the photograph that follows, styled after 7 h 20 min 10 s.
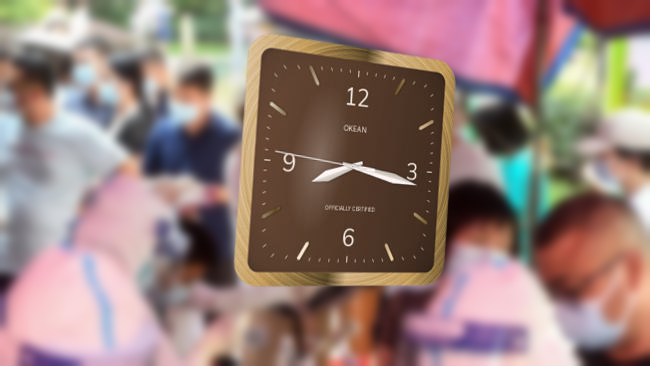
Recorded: 8 h 16 min 46 s
